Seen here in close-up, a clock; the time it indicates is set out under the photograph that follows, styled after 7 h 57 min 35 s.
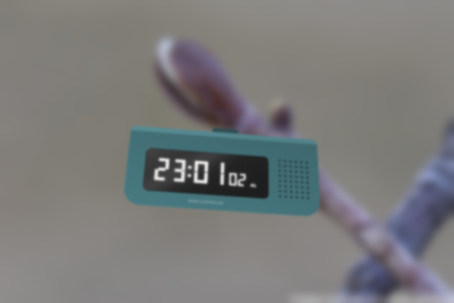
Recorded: 23 h 01 min 02 s
